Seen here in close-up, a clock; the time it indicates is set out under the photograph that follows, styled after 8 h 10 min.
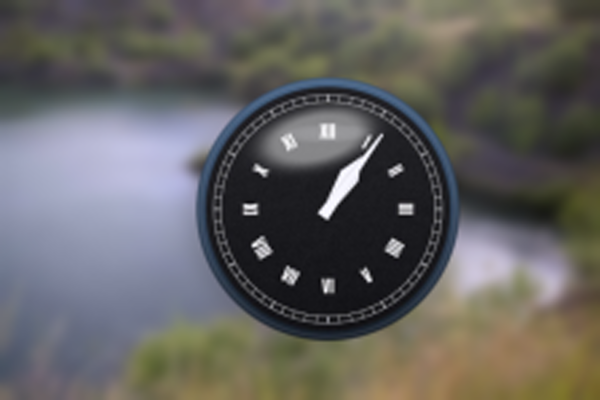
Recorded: 1 h 06 min
